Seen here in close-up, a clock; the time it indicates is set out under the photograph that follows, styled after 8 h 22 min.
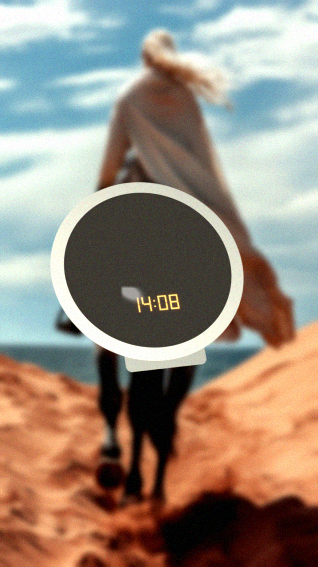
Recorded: 14 h 08 min
